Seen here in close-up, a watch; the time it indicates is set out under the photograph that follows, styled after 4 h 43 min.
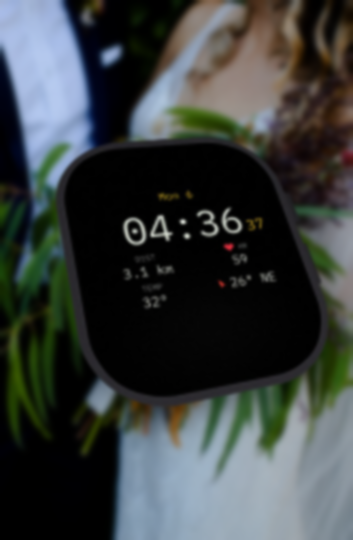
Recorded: 4 h 36 min
